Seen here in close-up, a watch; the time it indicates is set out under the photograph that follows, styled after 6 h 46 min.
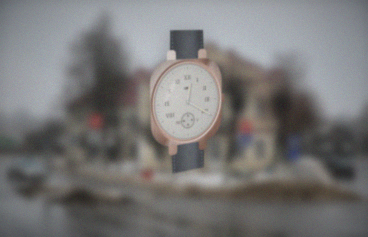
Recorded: 12 h 20 min
